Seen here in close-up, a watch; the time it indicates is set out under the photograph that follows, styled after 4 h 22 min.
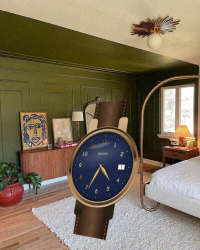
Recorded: 4 h 34 min
